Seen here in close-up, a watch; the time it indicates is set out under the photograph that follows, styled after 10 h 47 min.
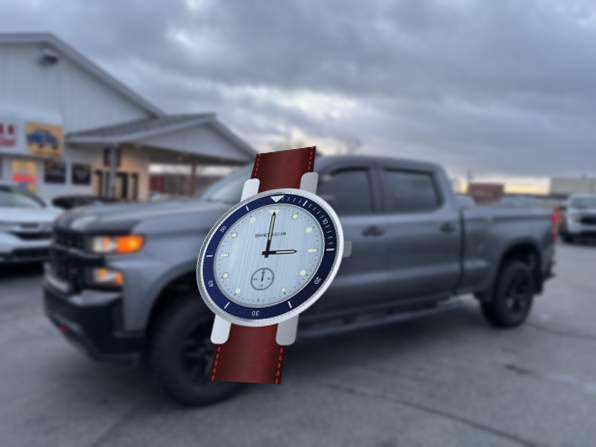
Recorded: 3 h 00 min
